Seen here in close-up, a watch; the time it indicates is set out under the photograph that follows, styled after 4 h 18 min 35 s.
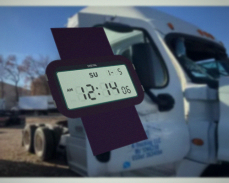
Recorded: 12 h 14 min 06 s
